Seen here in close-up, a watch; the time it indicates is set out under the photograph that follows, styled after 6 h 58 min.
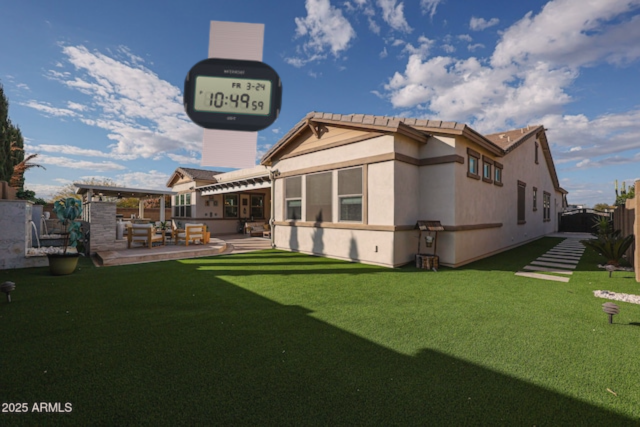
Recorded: 10 h 49 min
